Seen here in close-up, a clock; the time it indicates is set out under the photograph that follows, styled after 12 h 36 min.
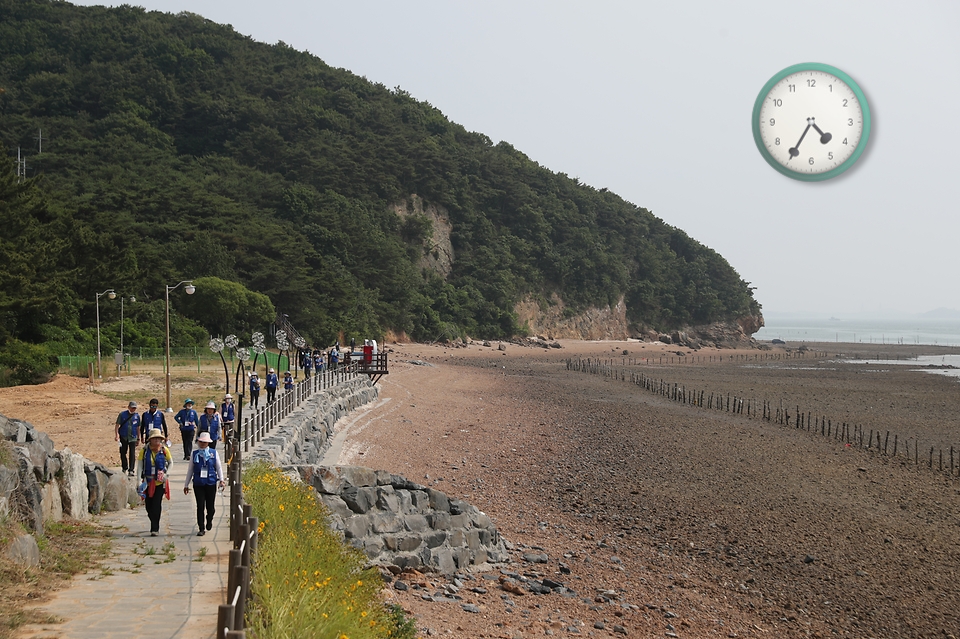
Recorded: 4 h 35 min
